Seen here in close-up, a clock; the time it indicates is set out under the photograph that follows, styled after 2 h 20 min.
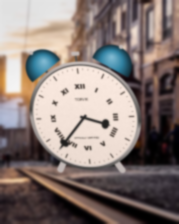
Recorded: 3 h 37 min
